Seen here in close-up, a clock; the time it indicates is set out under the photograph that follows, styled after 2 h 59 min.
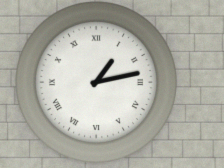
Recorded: 1 h 13 min
